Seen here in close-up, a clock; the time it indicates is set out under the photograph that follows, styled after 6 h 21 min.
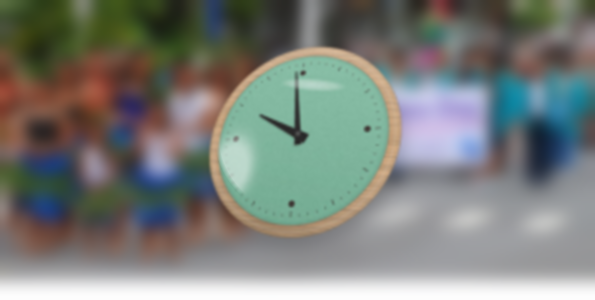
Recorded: 9 h 59 min
